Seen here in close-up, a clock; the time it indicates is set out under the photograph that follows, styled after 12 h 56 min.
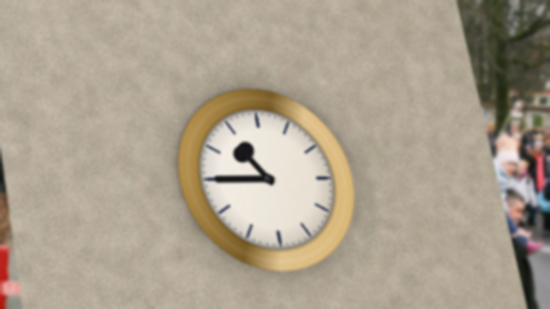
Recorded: 10 h 45 min
